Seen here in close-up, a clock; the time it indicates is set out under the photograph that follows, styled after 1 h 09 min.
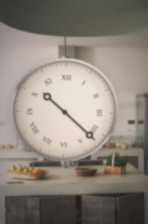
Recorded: 10 h 22 min
